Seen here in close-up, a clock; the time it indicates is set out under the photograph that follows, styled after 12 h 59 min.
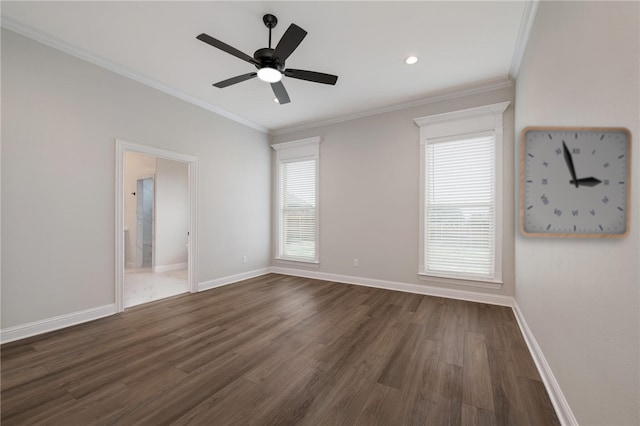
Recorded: 2 h 57 min
